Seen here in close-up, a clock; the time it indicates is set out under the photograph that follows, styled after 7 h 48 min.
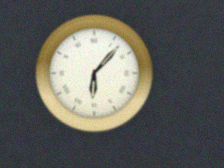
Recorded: 6 h 07 min
